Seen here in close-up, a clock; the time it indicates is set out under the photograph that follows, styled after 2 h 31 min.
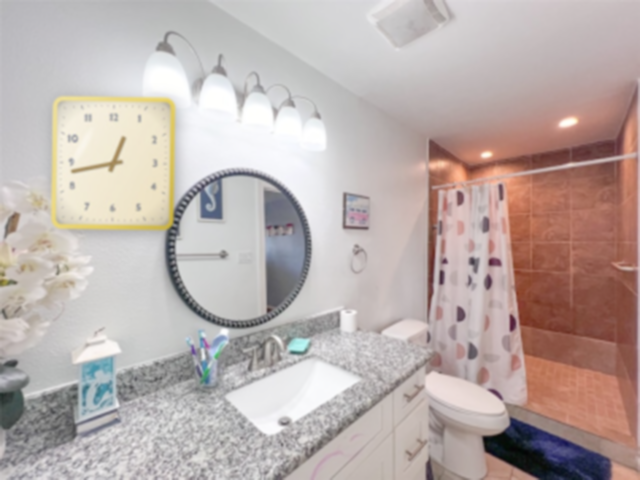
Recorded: 12 h 43 min
